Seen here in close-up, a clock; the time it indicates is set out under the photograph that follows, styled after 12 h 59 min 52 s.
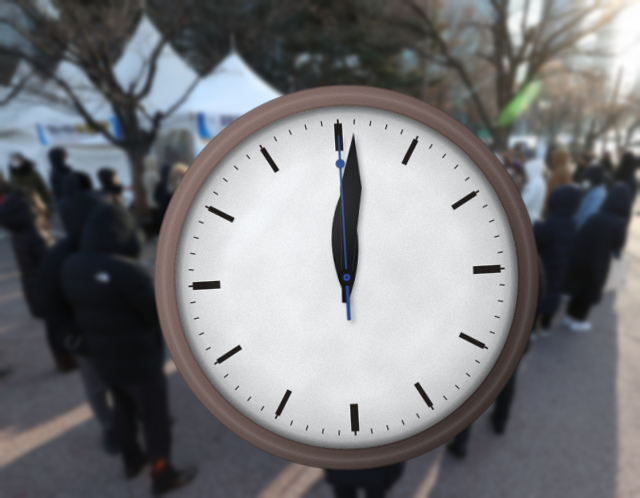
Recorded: 12 h 01 min 00 s
